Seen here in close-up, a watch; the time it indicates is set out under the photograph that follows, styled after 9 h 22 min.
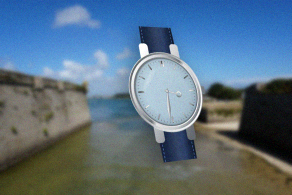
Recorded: 3 h 31 min
